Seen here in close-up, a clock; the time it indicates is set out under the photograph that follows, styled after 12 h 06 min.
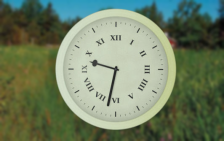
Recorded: 9 h 32 min
